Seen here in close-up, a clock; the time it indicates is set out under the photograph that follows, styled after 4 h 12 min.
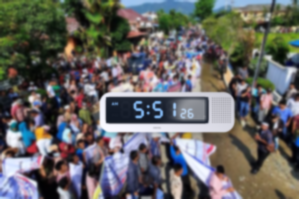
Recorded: 5 h 51 min
